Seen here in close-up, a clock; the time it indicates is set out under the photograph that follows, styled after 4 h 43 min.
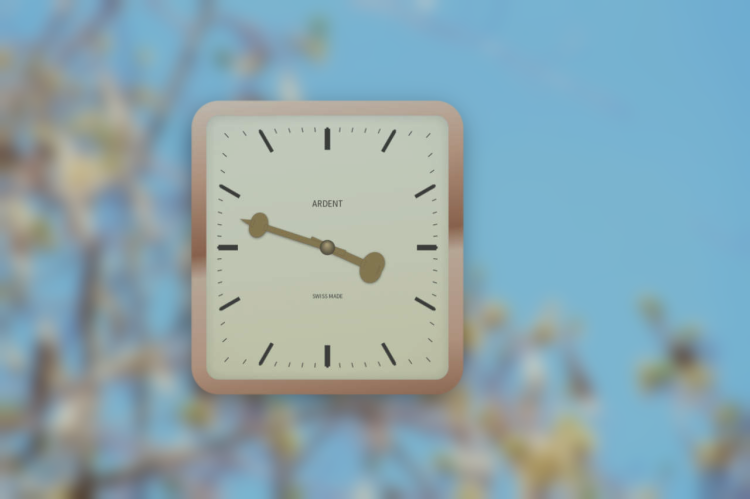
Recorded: 3 h 48 min
